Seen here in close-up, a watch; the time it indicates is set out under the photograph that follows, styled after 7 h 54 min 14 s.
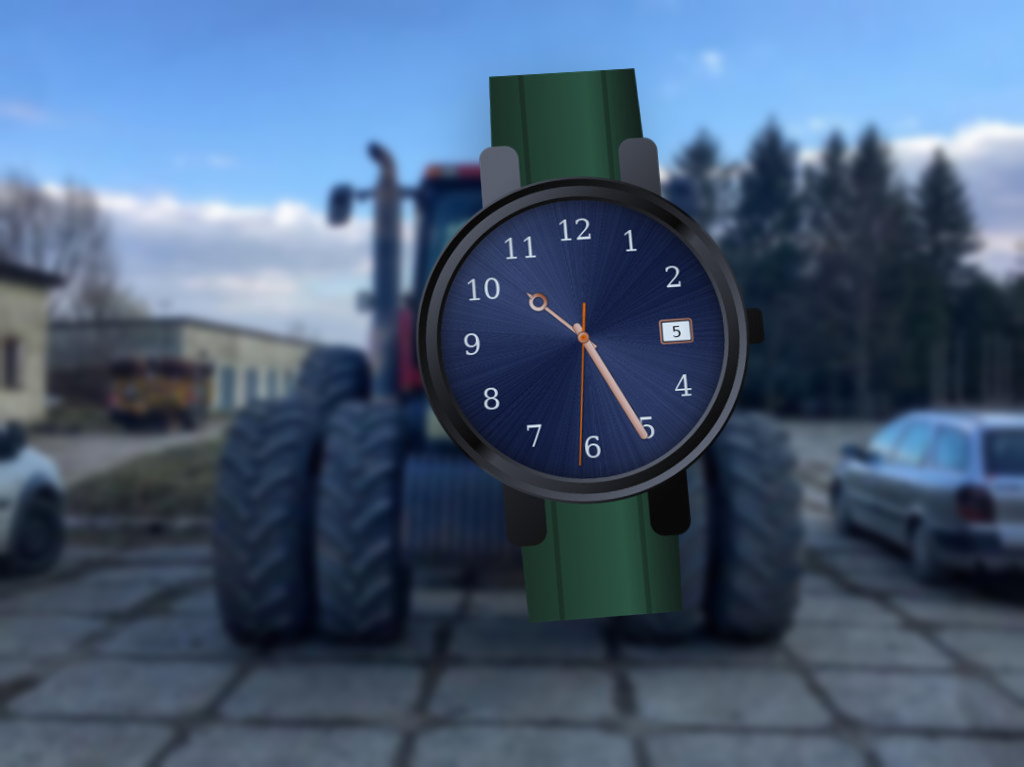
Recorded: 10 h 25 min 31 s
